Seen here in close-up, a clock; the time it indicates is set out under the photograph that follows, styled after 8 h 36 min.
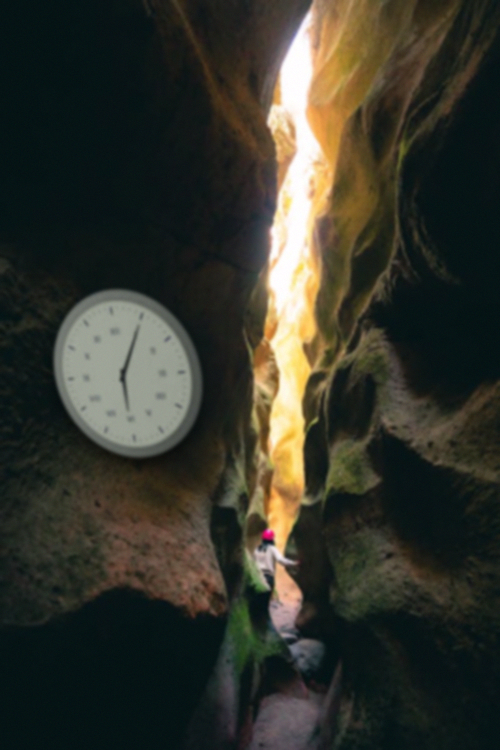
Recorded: 6 h 05 min
